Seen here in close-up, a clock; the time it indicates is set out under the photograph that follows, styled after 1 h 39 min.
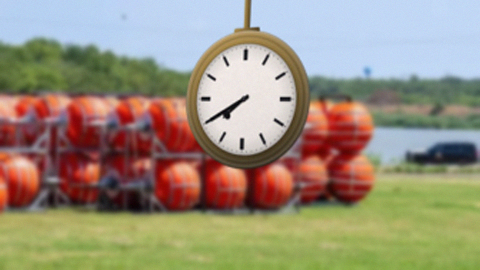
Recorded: 7 h 40 min
